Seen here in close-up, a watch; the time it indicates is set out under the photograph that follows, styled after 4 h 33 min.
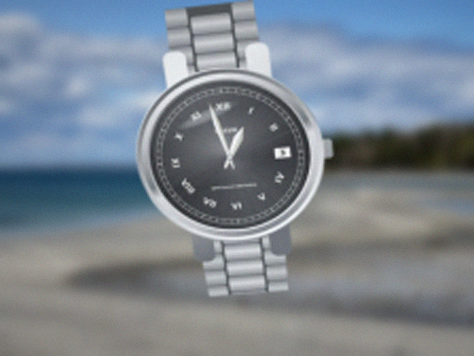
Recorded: 12 h 58 min
